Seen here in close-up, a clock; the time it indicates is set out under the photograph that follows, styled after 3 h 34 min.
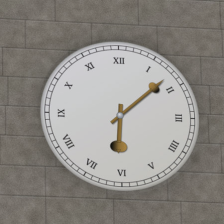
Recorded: 6 h 08 min
